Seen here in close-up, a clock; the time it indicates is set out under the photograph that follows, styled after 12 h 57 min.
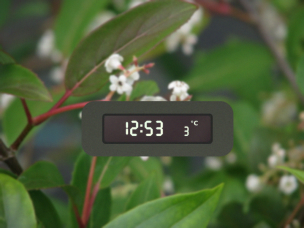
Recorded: 12 h 53 min
